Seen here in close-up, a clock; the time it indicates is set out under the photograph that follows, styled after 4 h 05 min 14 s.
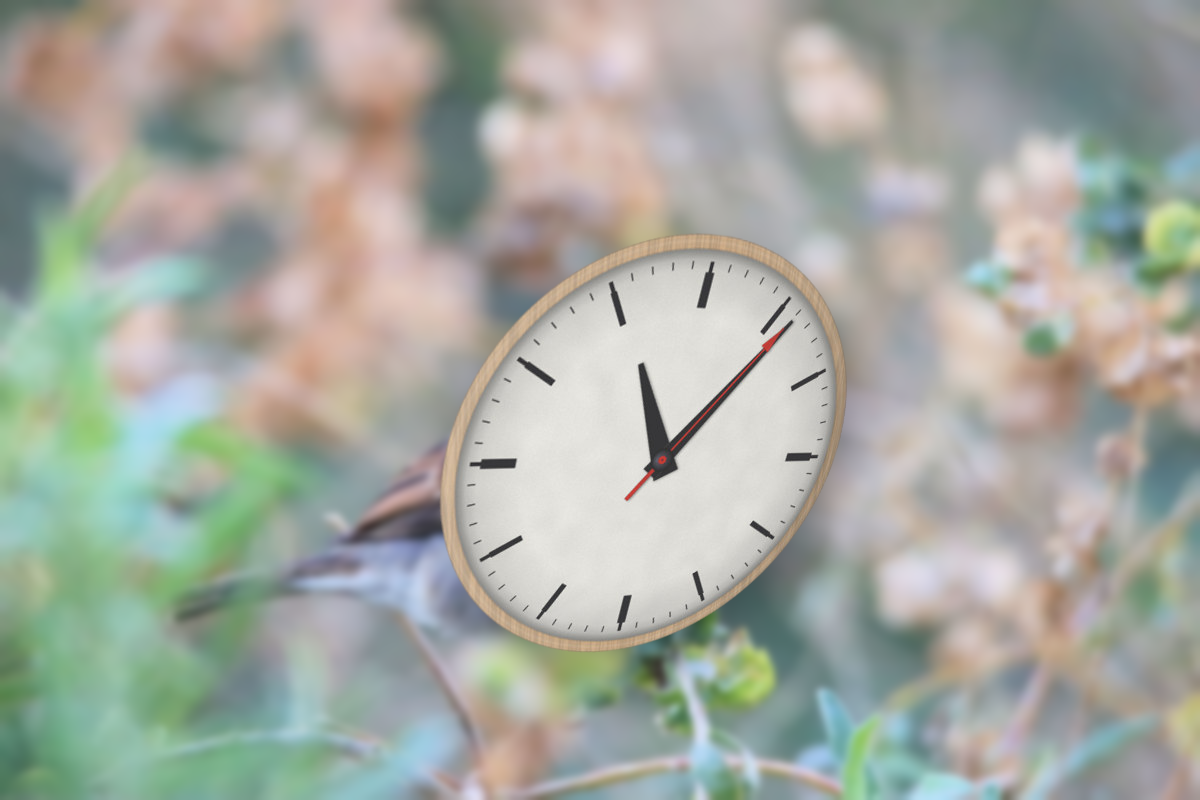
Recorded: 11 h 06 min 06 s
